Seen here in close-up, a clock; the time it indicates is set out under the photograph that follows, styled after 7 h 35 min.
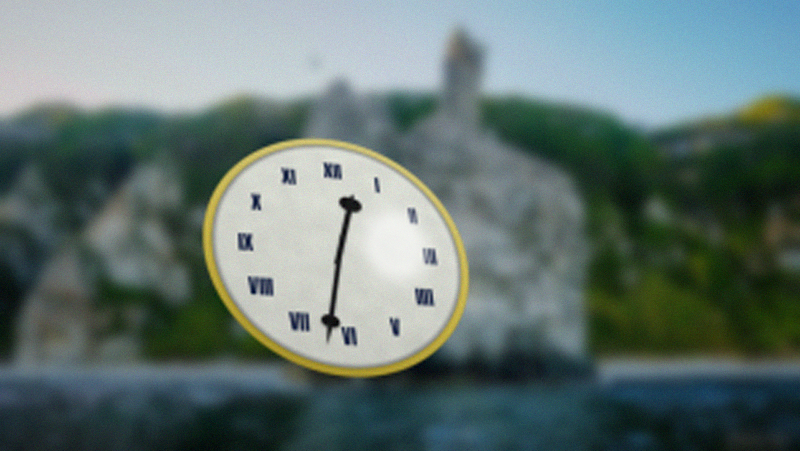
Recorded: 12 h 32 min
